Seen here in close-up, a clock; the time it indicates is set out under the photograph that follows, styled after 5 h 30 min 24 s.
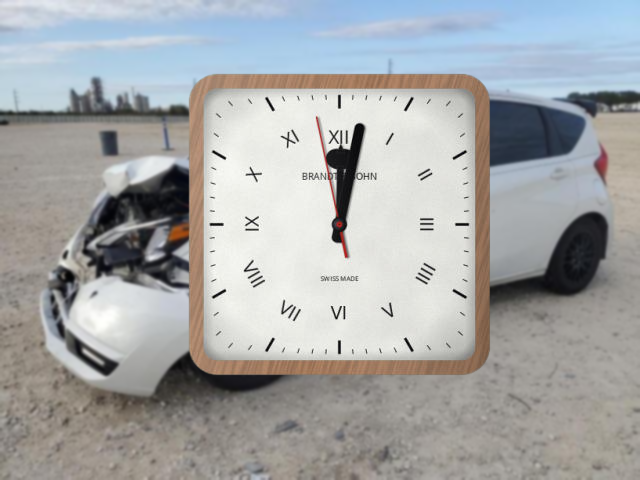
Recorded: 12 h 01 min 58 s
